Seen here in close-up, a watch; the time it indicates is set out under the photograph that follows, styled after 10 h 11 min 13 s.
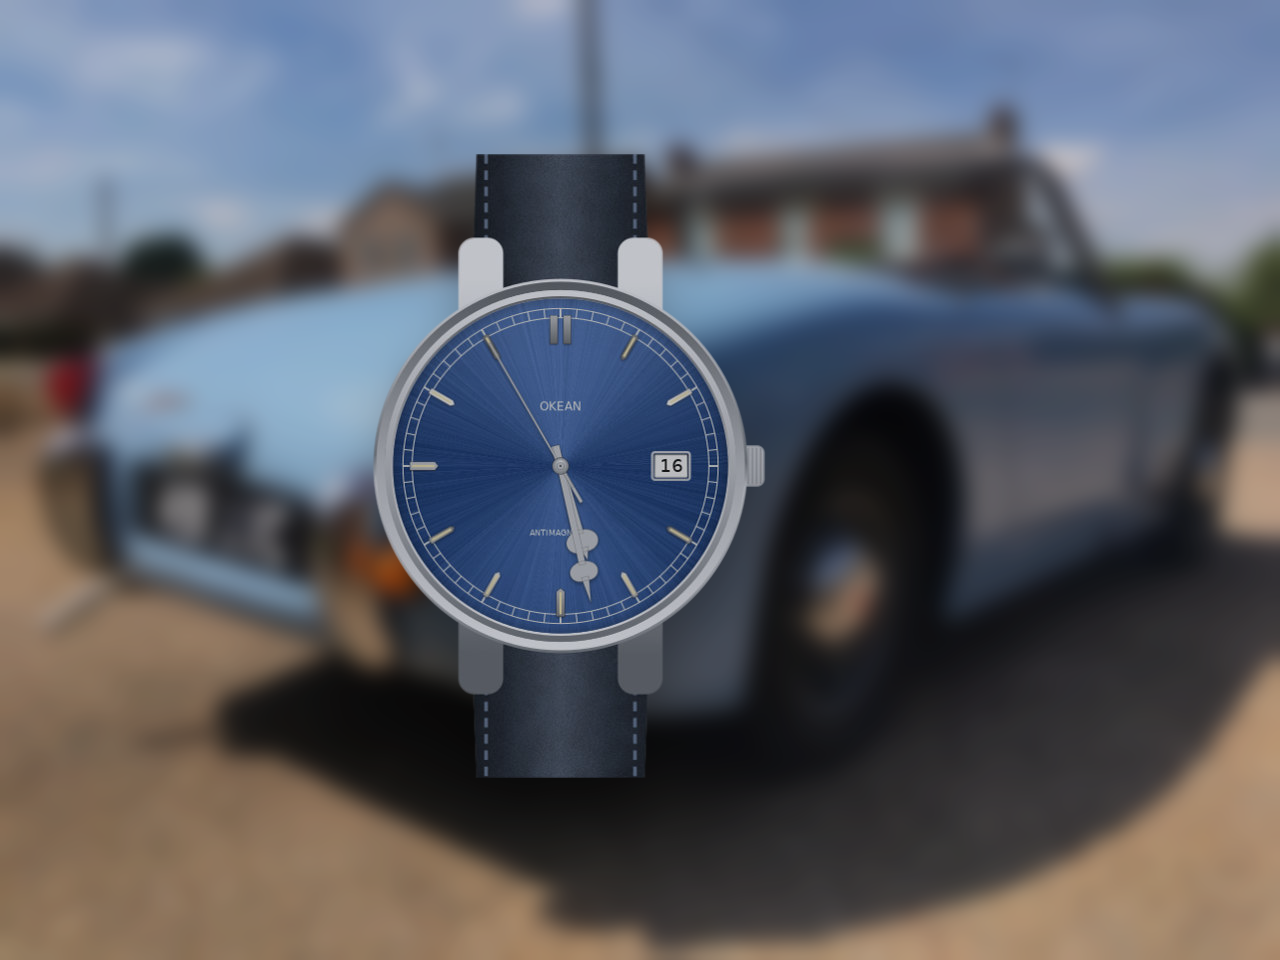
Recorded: 5 h 27 min 55 s
